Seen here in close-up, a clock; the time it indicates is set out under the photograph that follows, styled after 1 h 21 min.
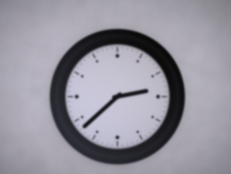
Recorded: 2 h 38 min
